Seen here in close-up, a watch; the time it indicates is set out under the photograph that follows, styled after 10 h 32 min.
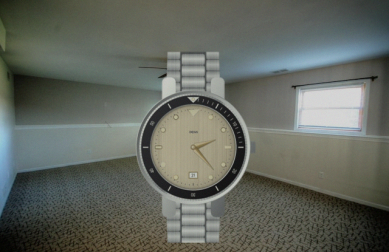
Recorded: 2 h 23 min
